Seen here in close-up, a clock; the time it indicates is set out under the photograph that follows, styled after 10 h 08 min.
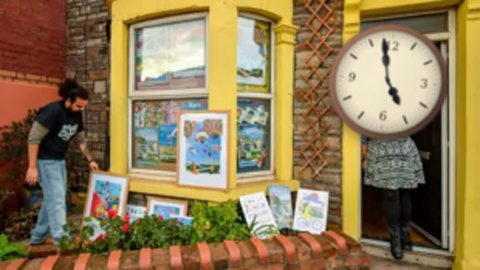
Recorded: 4 h 58 min
